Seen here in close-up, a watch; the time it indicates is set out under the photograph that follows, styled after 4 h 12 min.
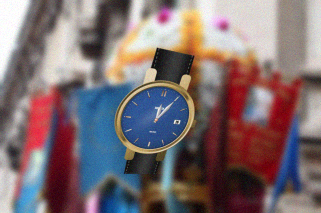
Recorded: 12 h 05 min
